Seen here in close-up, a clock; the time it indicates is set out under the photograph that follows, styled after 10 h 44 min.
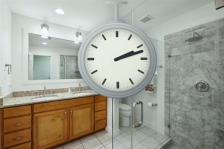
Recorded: 2 h 12 min
